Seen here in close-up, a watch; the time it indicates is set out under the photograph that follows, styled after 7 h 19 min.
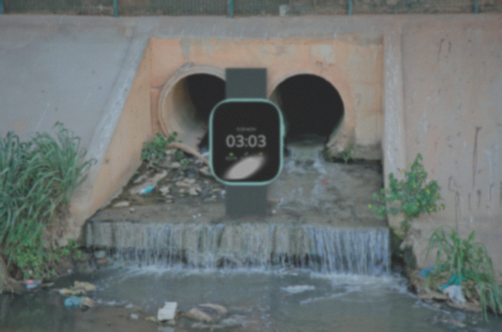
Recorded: 3 h 03 min
